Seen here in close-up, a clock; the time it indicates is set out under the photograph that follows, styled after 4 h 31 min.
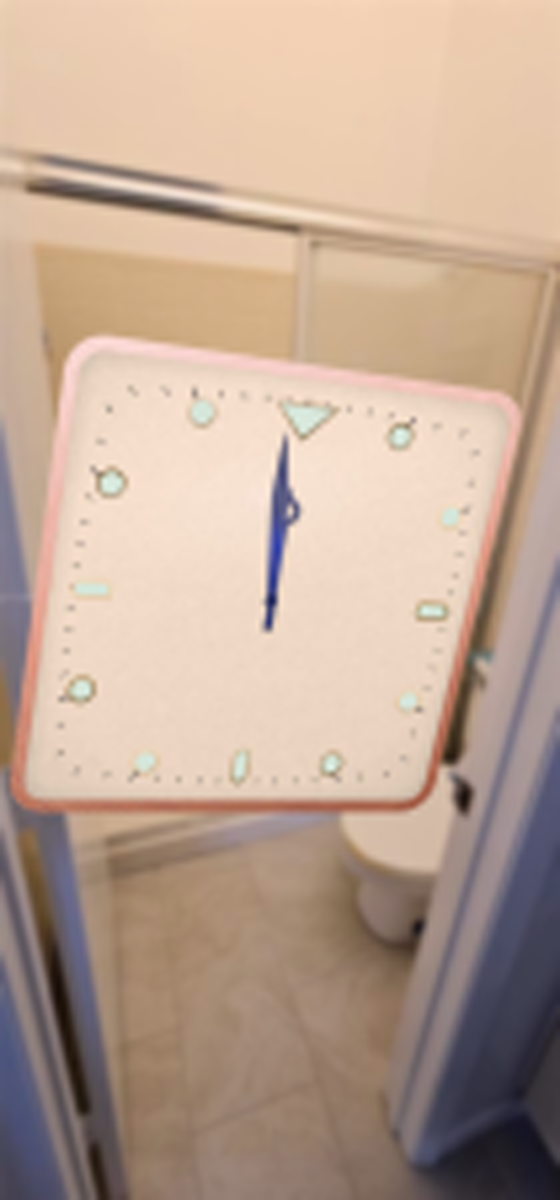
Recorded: 11 h 59 min
